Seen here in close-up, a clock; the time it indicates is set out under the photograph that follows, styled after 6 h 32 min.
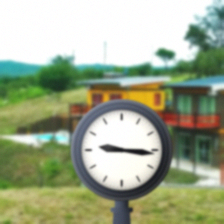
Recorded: 9 h 16 min
